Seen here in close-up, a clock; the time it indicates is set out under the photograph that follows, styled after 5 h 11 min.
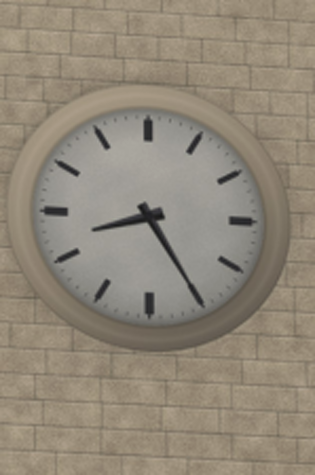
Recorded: 8 h 25 min
